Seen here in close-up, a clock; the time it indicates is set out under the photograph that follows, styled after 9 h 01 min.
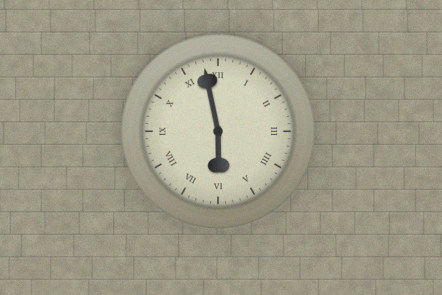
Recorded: 5 h 58 min
